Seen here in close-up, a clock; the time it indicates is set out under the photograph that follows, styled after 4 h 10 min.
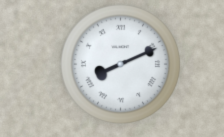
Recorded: 8 h 11 min
